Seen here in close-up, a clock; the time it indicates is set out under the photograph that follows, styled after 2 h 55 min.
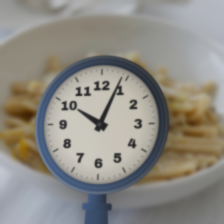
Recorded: 10 h 04 min
